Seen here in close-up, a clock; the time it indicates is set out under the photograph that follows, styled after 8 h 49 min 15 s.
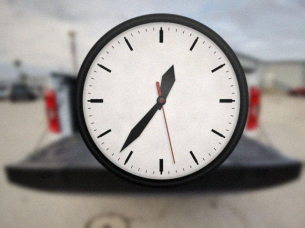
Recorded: 12 h 36 min 28 s
